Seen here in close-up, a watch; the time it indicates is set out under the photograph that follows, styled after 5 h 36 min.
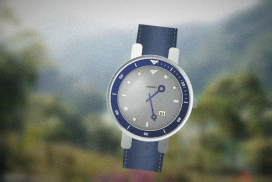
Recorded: 1 h 27 min
